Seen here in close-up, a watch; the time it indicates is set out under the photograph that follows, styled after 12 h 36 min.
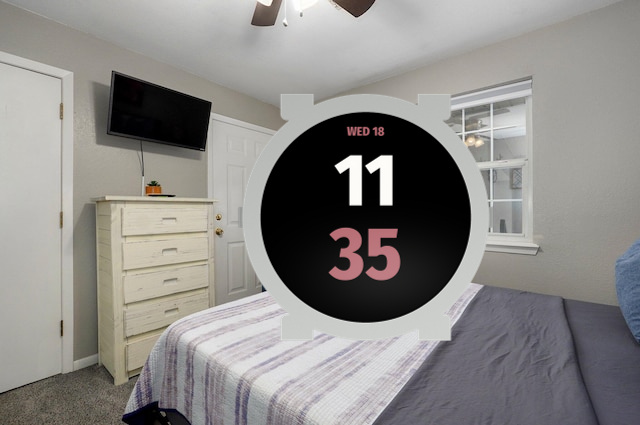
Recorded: 11 h 35 min
